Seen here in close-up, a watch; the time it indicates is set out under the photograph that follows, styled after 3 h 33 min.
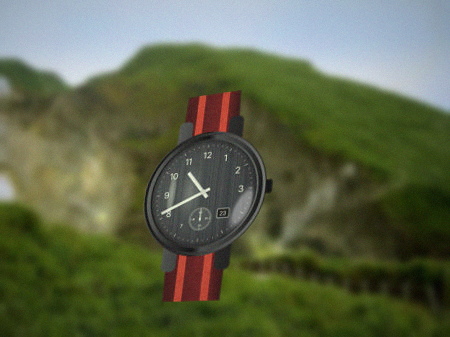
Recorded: 10 h 41 min
